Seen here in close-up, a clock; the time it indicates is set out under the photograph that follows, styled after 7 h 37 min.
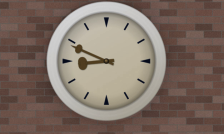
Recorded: 8 h 49 min
